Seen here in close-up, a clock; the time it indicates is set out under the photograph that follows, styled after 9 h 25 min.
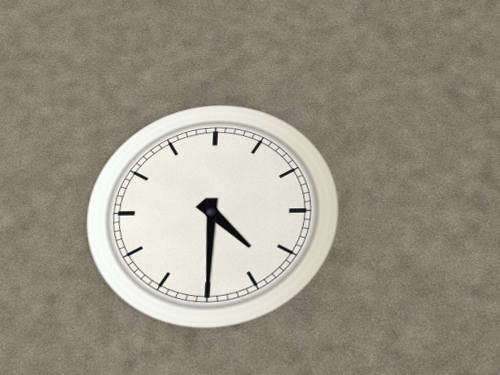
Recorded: 4 h 30 min
